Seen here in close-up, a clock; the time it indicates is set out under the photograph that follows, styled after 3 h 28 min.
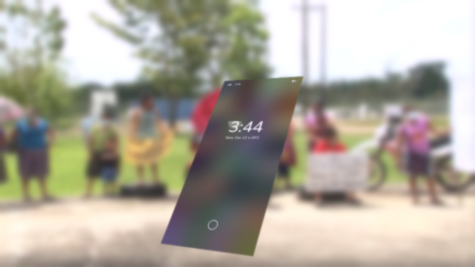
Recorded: 3 h 44 min
